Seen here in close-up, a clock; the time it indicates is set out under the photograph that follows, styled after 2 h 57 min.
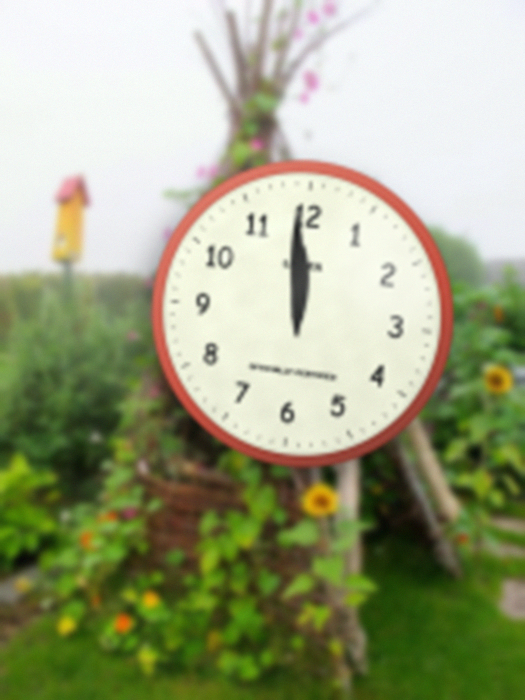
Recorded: 11 h 59 min
